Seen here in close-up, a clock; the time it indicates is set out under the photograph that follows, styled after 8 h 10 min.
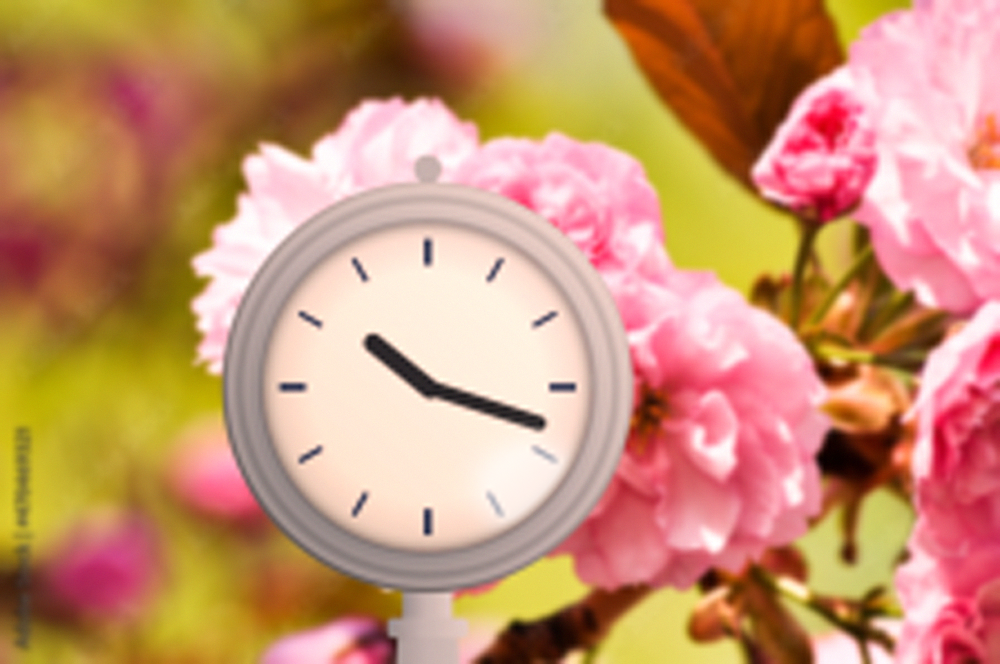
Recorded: 10 h 18 min
